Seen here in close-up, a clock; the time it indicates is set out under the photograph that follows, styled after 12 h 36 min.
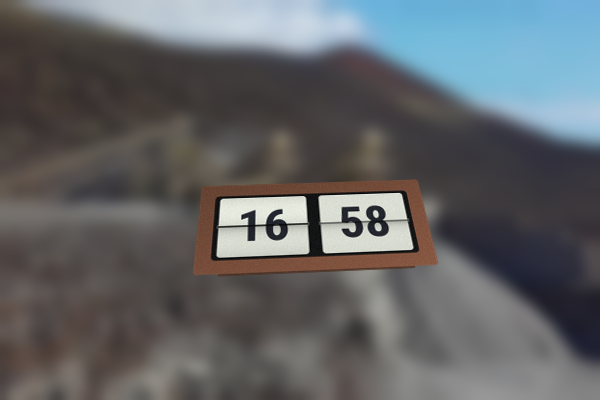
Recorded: 16 h 58 min
